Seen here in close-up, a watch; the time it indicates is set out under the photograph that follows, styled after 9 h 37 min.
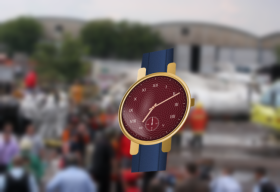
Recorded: 7 h 11 min
